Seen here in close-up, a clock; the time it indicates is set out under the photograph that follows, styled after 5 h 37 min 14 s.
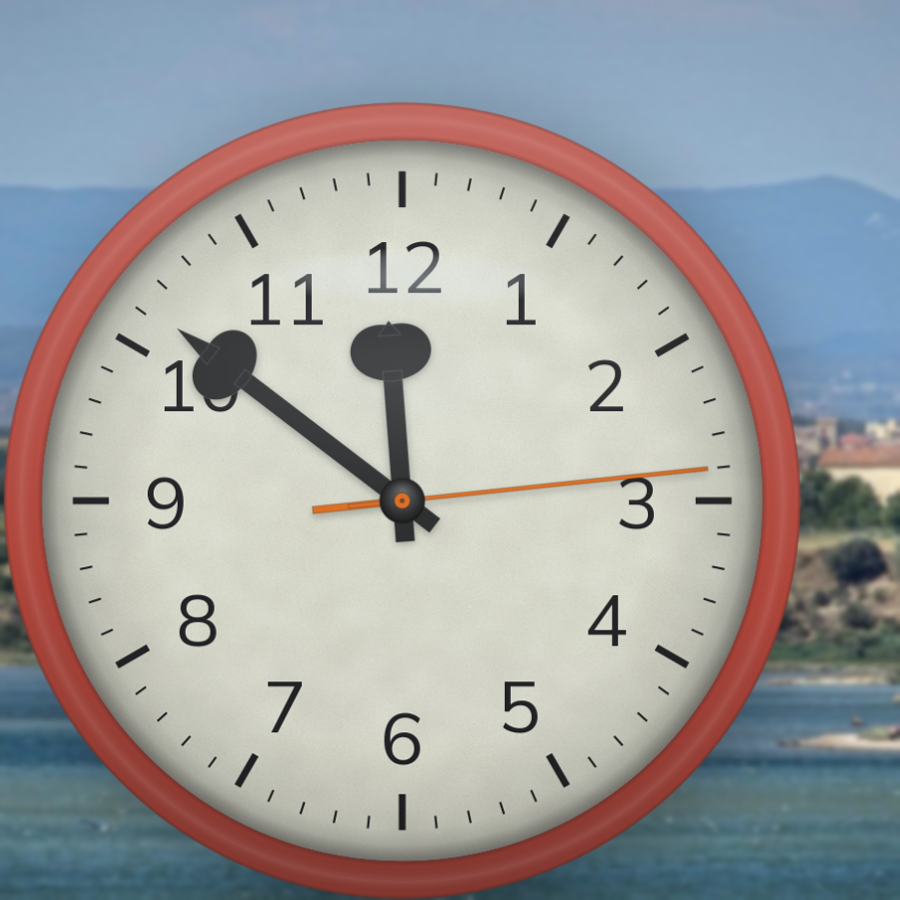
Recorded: 11 h 51 min 14 s
